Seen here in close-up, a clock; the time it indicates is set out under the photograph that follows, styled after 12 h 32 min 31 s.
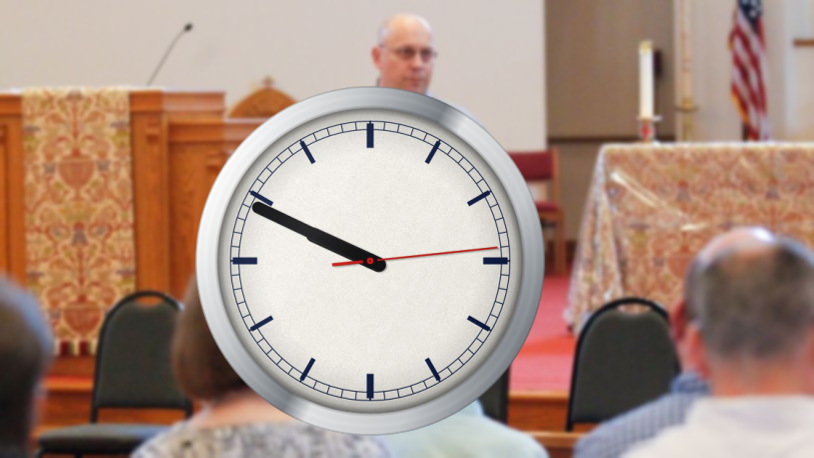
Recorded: 9 h 49 min 14 s
